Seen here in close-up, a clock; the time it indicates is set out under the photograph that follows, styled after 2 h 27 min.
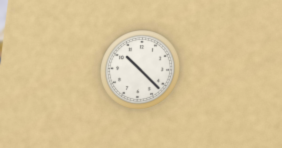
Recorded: 10 h 22 min
